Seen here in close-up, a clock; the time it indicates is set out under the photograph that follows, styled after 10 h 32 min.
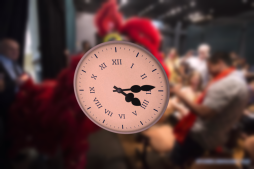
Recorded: 4 h 14 min
